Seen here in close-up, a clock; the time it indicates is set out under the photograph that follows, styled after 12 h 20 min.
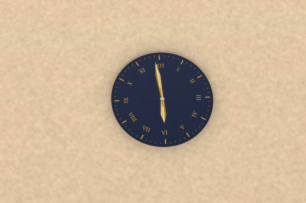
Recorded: 5 h 59 min
